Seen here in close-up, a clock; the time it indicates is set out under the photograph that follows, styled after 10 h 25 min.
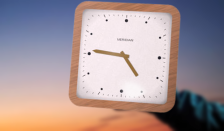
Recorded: 4 h 46 min
